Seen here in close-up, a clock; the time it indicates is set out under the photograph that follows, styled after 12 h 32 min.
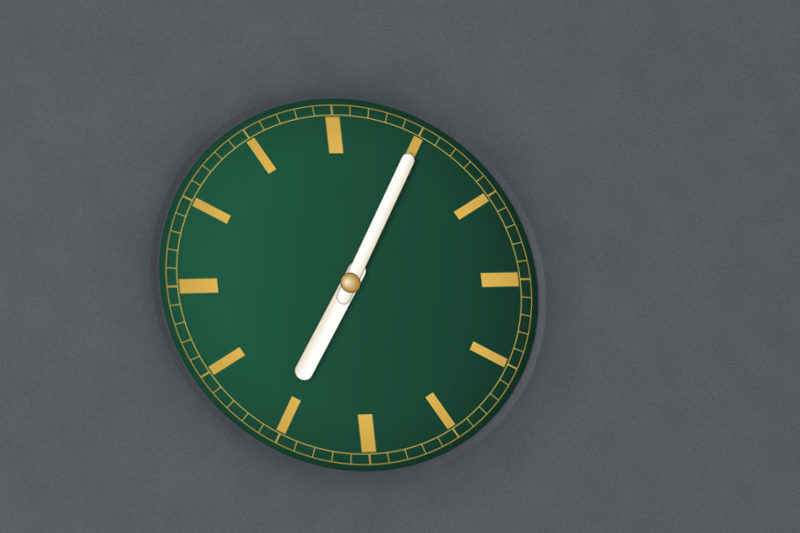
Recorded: 7 h 05 min
